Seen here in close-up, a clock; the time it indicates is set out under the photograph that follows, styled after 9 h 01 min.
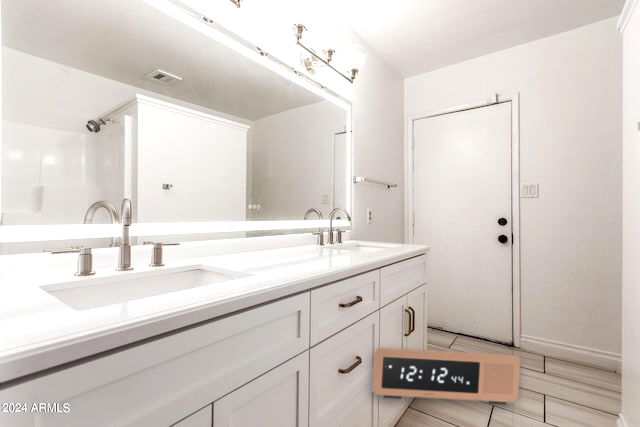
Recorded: 12 h 12 min
